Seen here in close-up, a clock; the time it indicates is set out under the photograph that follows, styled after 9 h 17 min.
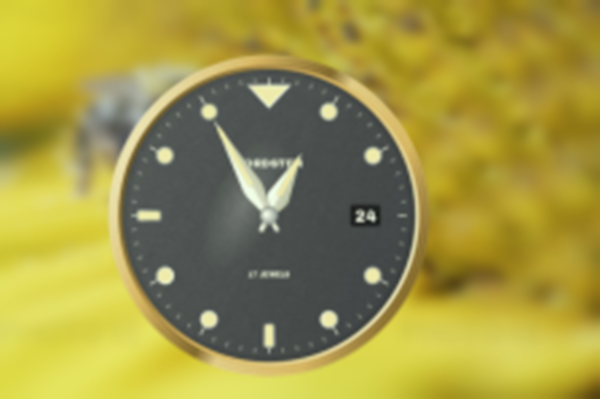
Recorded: 12 h 55 min
